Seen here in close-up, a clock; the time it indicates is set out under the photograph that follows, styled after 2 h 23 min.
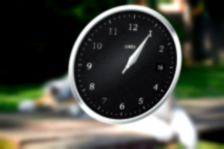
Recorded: 1 h 05 min
